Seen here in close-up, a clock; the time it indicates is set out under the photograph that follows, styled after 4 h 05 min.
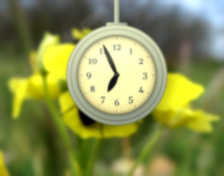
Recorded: 6 h 56 min
